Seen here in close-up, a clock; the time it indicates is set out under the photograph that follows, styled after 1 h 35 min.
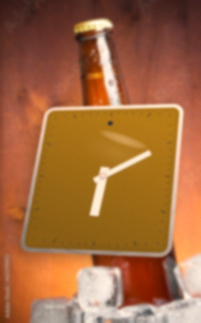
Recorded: 6 h 10 min
